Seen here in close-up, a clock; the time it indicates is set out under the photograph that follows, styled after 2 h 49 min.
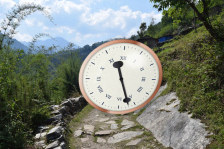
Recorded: 11 h 27 min
